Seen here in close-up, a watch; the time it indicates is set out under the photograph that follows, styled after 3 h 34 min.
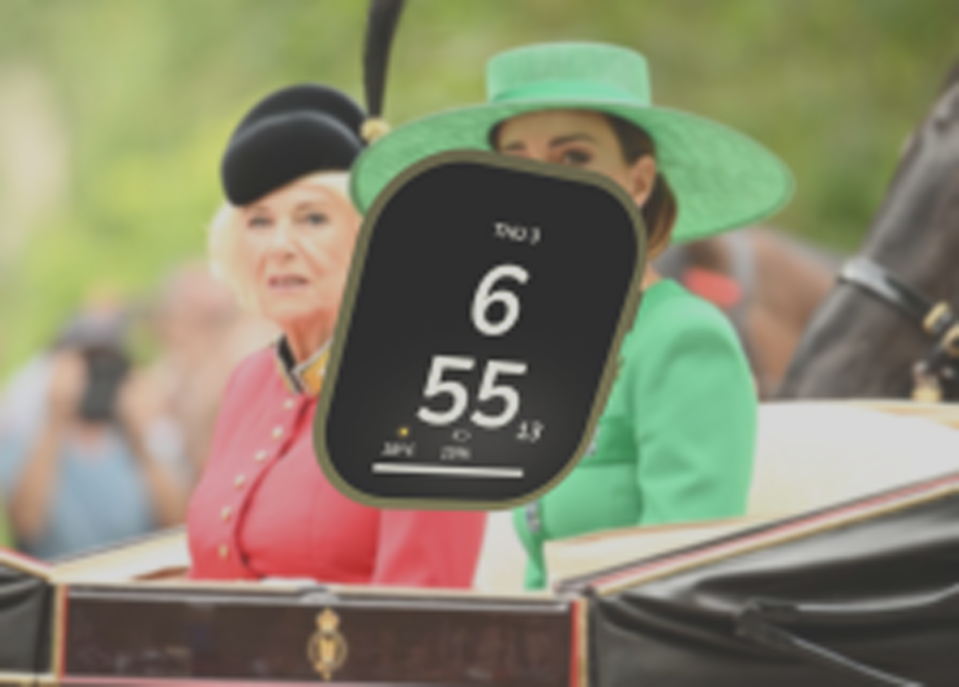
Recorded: 6 h 55 min
